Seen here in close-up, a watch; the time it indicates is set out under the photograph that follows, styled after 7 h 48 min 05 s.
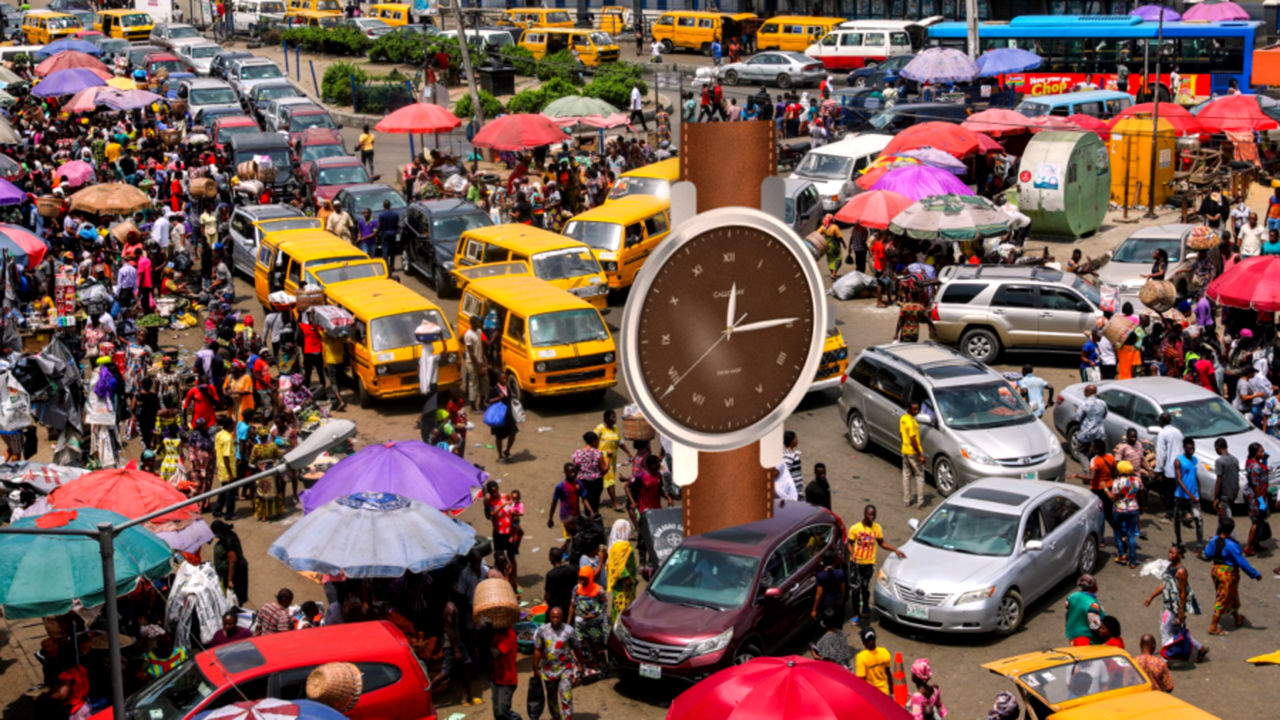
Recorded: 12 h 14 min 39 s
